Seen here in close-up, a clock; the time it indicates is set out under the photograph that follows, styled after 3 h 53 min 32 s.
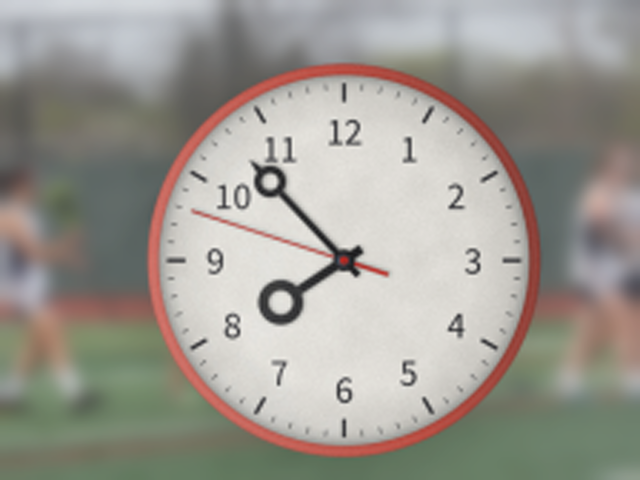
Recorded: 7 h 52 min 48 s
